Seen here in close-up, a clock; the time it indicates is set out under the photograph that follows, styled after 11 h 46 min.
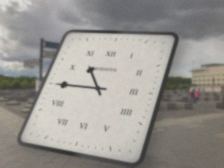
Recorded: 10 h 45 min
